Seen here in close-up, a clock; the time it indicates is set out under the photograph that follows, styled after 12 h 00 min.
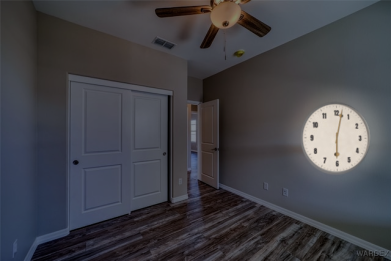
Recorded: 6 h 02 min
